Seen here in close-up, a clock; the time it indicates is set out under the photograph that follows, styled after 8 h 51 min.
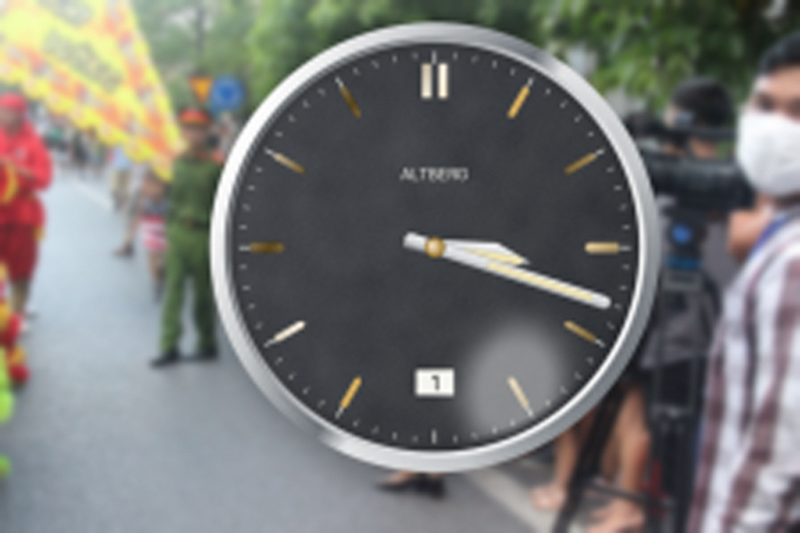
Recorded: 3 h 18 min
